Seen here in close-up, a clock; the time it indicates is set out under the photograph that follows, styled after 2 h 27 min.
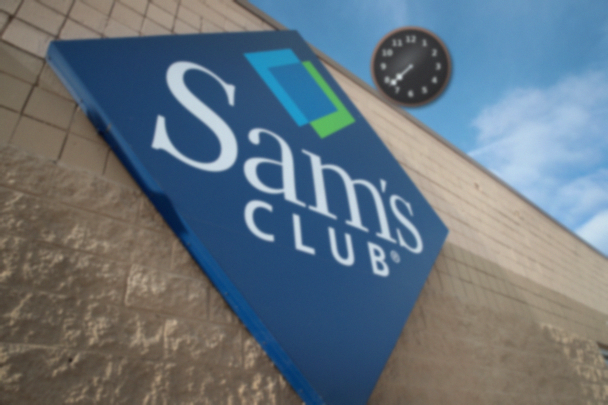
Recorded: 7 h 38 min
